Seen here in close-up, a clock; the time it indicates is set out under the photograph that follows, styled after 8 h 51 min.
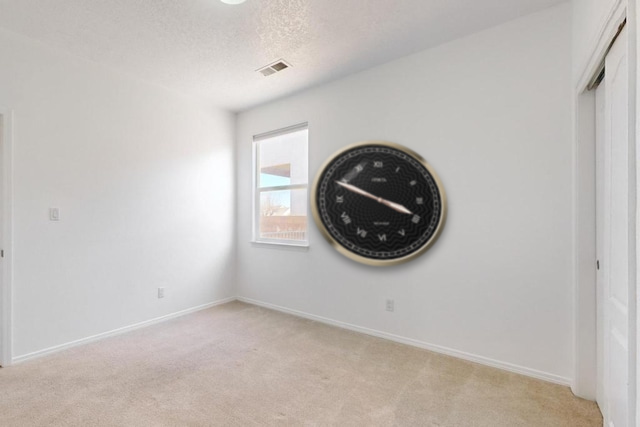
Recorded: 3 h 49 min
